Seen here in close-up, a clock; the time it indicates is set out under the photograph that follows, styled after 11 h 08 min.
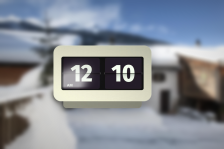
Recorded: 12 h 10 min
